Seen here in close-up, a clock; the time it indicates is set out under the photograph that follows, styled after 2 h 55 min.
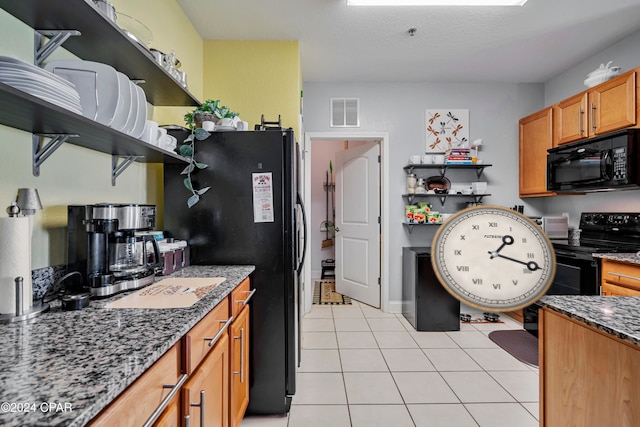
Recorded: 1 h 18 min
